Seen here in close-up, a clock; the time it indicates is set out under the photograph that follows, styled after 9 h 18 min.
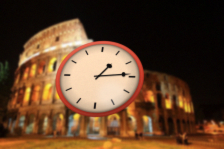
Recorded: 1 h 14 min
